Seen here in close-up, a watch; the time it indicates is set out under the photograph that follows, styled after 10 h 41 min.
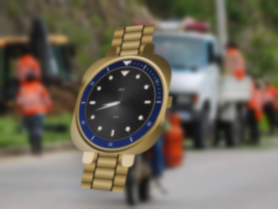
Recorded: 8 h 42 min
